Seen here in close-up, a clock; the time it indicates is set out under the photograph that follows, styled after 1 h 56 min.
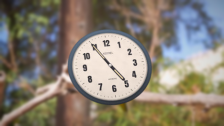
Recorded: 4 h 55 min
